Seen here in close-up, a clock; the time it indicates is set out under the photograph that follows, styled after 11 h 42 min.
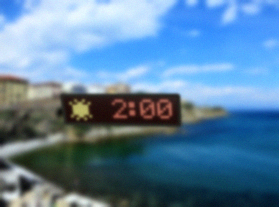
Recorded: 2 h 00 min
